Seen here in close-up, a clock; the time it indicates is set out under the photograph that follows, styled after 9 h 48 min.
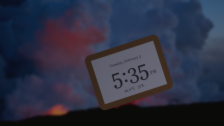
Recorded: 5 h 35 min
